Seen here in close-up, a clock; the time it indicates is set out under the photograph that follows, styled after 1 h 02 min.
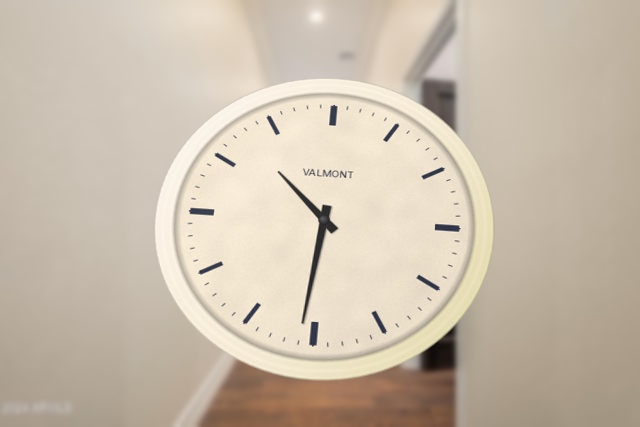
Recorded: 10 h 31 min
